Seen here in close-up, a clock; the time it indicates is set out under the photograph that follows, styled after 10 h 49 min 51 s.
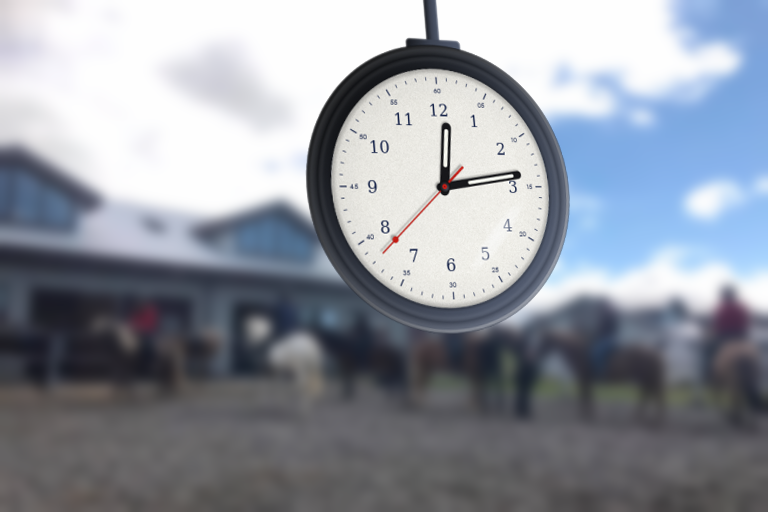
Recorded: 12 h 13 min 38 s
